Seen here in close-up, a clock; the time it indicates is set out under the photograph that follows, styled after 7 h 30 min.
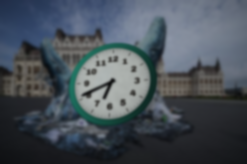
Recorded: 6 h 41 min
